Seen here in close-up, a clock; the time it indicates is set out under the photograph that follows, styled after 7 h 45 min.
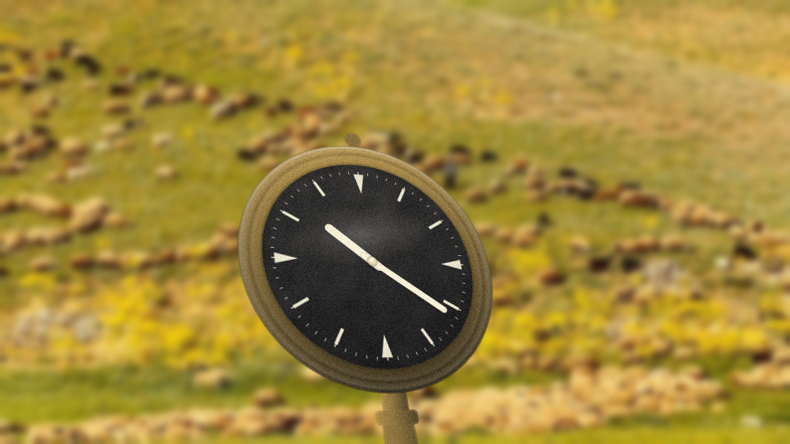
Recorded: 10 h 21 min
